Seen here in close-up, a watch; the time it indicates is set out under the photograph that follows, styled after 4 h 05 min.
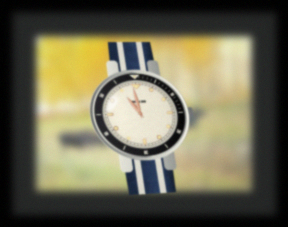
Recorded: 10 h 59 min
